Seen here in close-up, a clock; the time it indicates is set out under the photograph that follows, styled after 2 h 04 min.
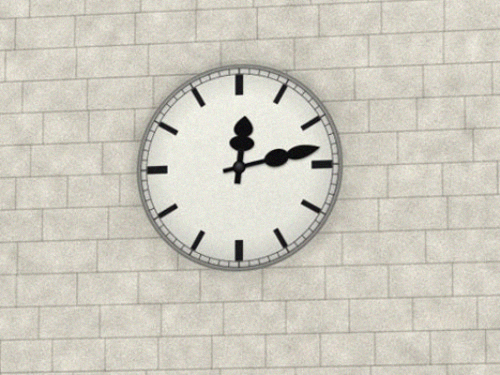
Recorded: 12 h 13 min
